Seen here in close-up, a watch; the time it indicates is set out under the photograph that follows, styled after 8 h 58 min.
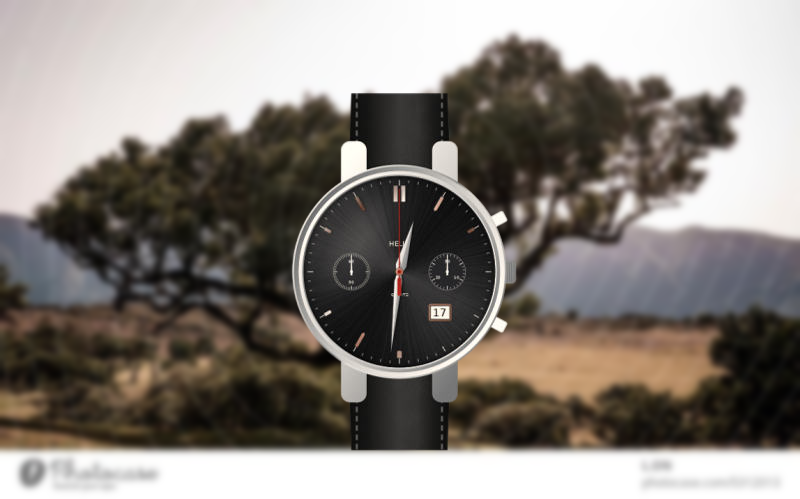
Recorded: 12 h 31 min
